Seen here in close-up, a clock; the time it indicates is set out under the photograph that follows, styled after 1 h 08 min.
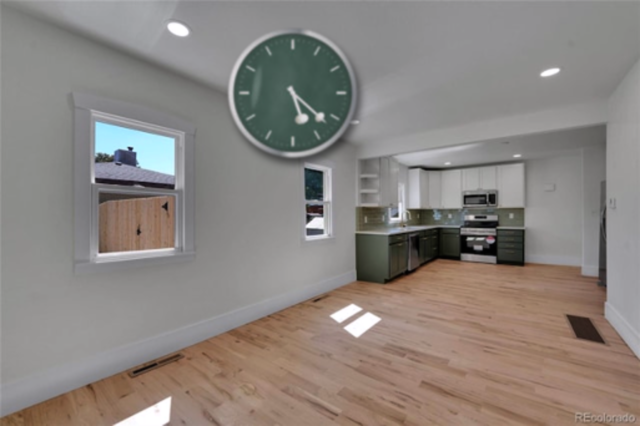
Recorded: 5 h 22 min
